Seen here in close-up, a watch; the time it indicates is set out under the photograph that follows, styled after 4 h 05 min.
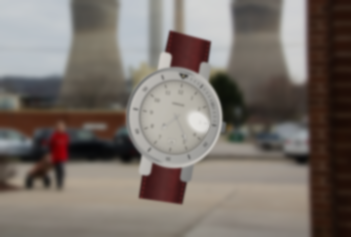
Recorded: 7 h 24 min
